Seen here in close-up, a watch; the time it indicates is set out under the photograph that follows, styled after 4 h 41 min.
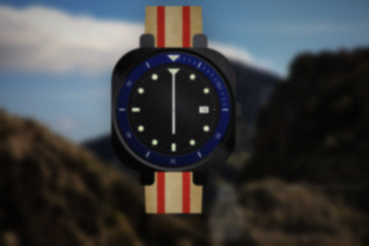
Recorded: 6 h 00 min
